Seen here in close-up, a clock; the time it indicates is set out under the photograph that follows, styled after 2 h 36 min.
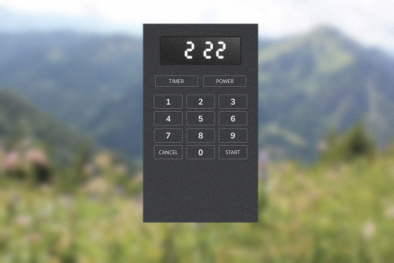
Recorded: 2 h 22 min
